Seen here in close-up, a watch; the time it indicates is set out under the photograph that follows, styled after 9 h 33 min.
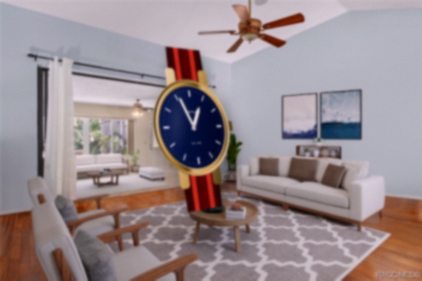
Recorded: 12 h 56 min
